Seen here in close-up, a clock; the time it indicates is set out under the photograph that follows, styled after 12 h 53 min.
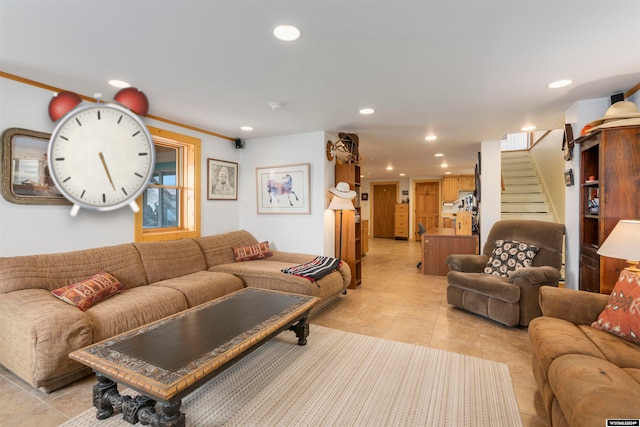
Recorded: 5 h 27 min
